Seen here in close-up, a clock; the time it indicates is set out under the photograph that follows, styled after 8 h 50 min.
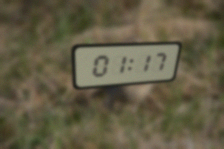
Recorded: 1 h 17 min
